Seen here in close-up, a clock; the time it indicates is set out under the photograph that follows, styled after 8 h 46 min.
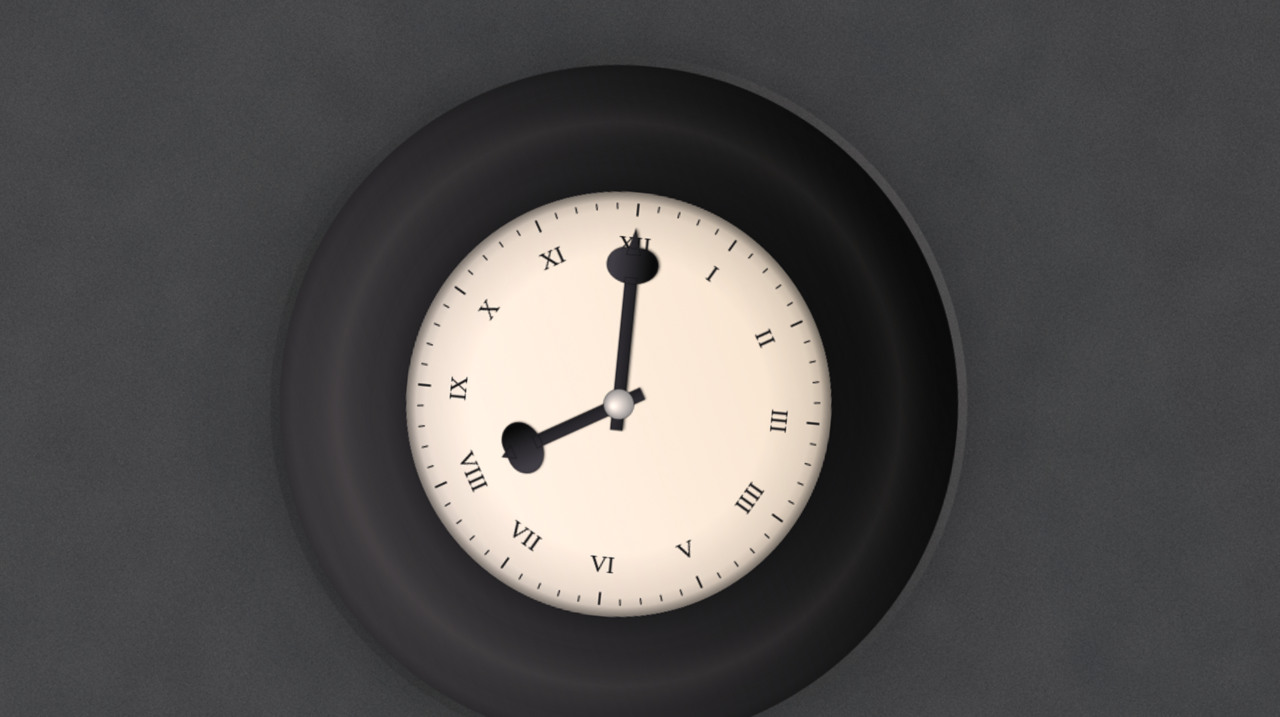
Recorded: 8 h 00 min
